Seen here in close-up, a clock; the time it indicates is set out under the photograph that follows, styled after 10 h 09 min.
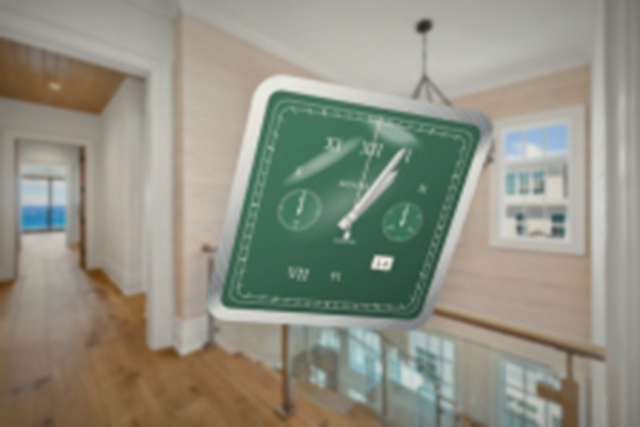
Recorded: 1 h 04 min
